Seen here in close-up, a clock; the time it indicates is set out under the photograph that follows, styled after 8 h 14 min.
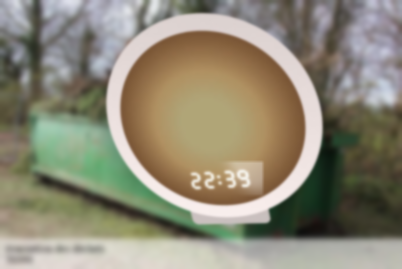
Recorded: 22 h 39 min
